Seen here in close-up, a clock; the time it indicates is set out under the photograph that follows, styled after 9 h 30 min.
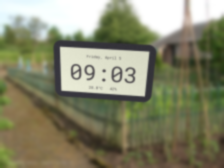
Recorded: 9 h 03 min
